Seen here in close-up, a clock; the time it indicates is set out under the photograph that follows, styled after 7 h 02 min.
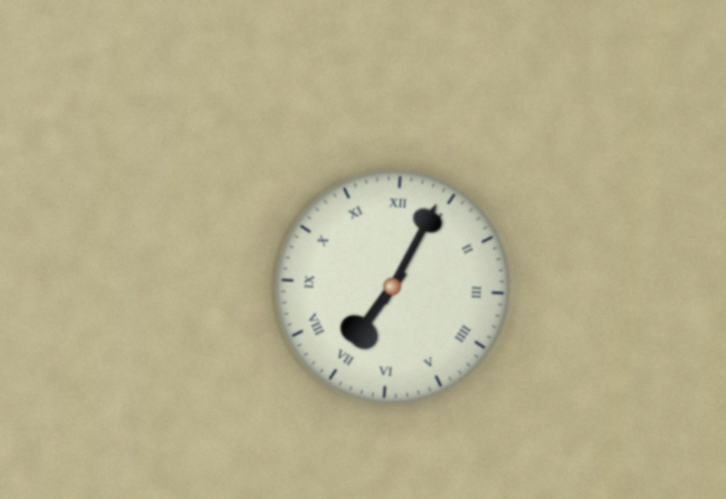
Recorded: 7 h 04 min
